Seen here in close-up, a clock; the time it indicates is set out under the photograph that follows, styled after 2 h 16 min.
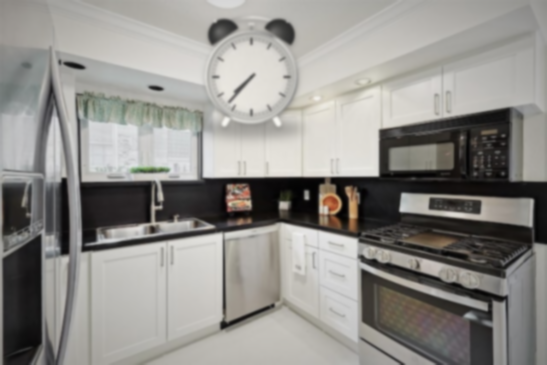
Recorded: 7 h 37 min
